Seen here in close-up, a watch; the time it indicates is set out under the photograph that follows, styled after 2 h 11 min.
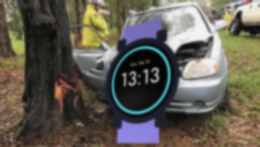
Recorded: 13 h 13 min
